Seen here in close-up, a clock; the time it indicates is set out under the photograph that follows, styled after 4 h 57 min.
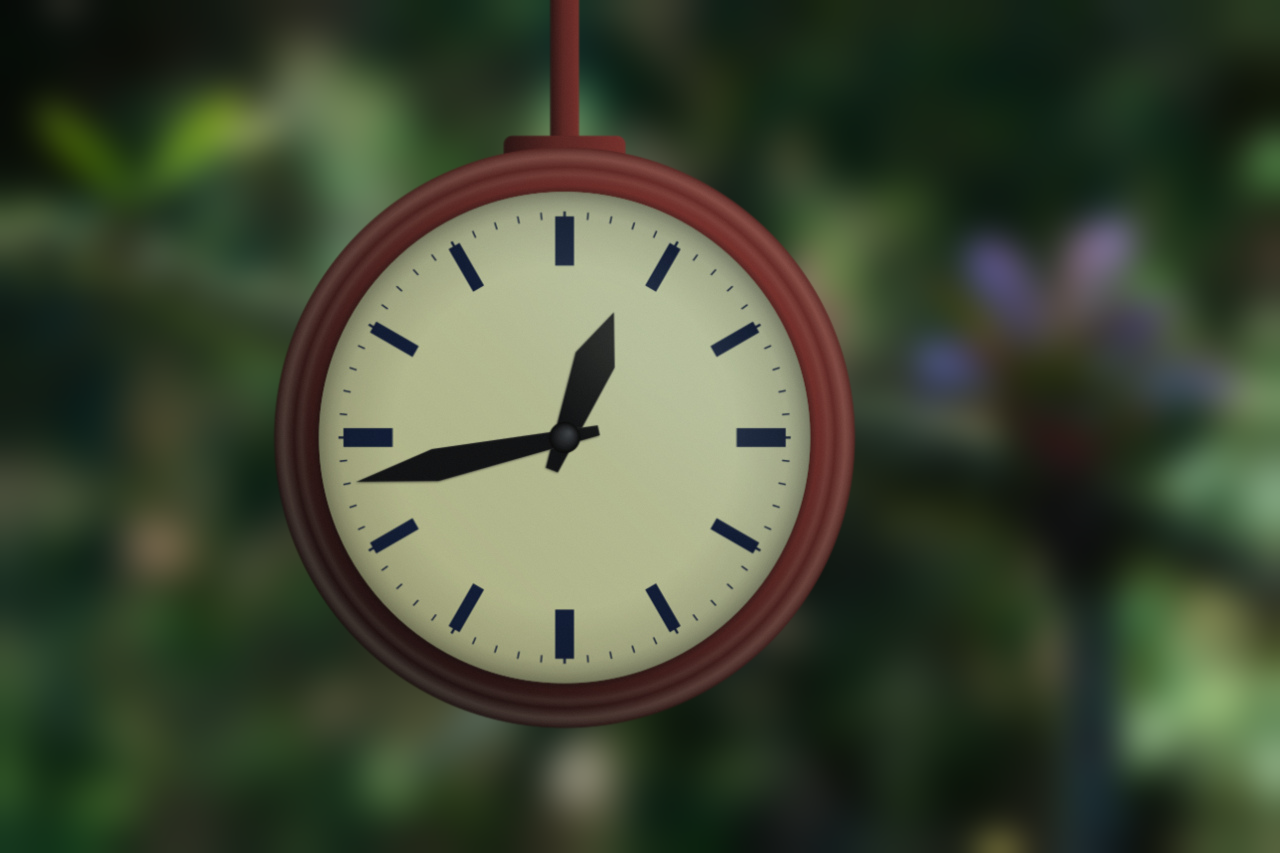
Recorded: 12 h 43 min
